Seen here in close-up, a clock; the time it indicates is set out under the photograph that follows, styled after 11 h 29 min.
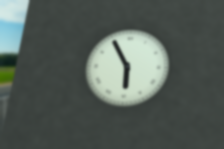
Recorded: 5 h 55 min
